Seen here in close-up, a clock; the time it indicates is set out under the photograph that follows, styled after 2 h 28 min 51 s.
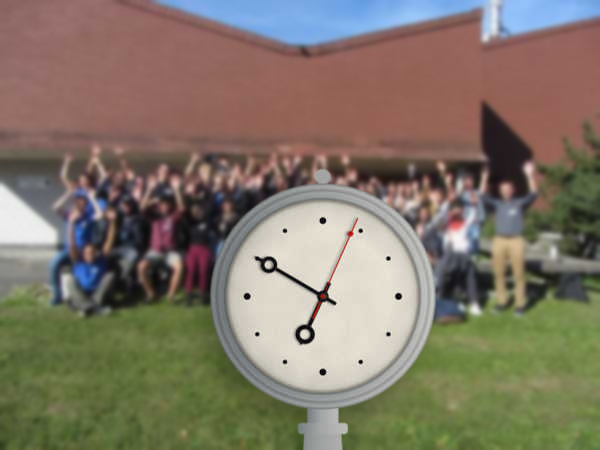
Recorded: 6 h 50 min 04 s
